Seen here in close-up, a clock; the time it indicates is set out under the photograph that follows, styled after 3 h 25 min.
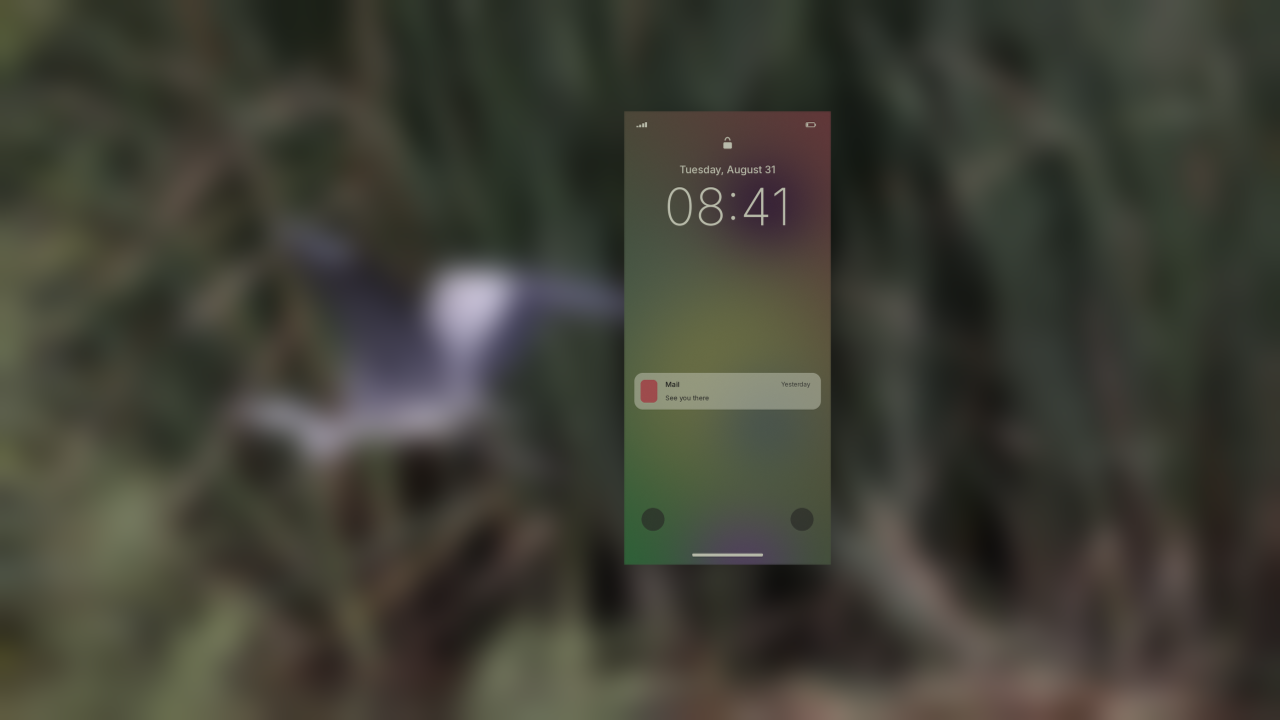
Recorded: 8 h 41 min
